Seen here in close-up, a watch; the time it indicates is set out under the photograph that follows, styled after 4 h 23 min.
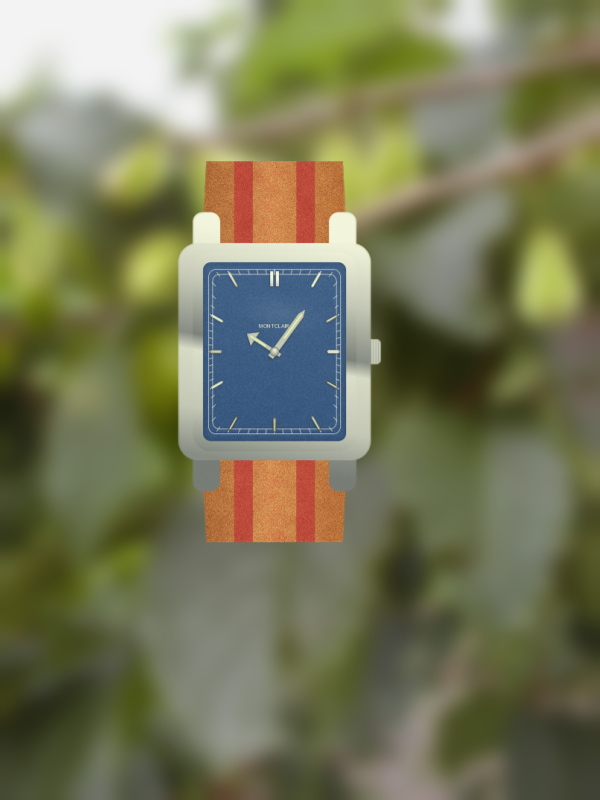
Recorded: 10 h 06 min
